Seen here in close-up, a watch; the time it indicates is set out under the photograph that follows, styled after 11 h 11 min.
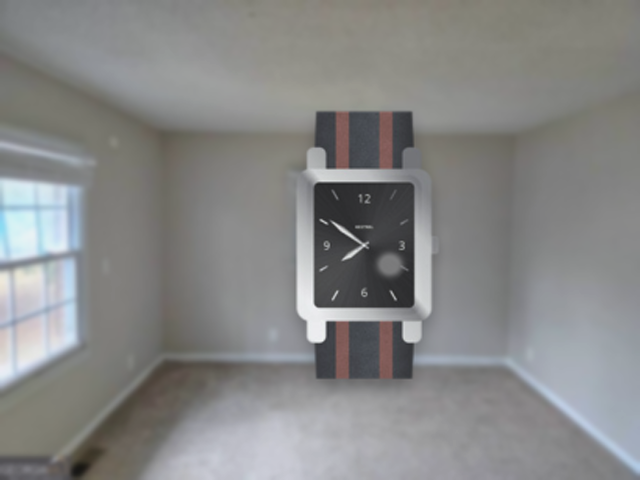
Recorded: 7 h 51 min
